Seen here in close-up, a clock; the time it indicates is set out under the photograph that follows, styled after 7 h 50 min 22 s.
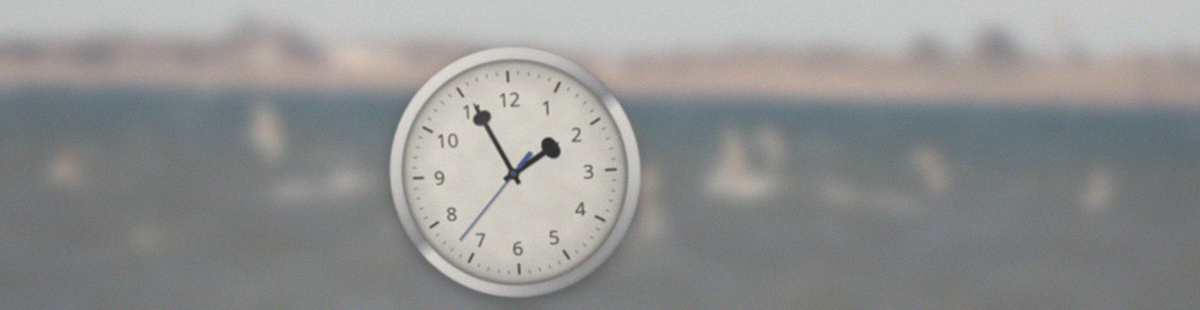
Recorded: 1 h 55 min 37 s
